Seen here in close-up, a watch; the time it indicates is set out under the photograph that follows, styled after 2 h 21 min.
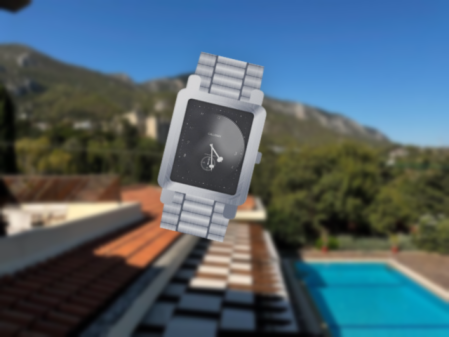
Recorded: 4 h 28 min
